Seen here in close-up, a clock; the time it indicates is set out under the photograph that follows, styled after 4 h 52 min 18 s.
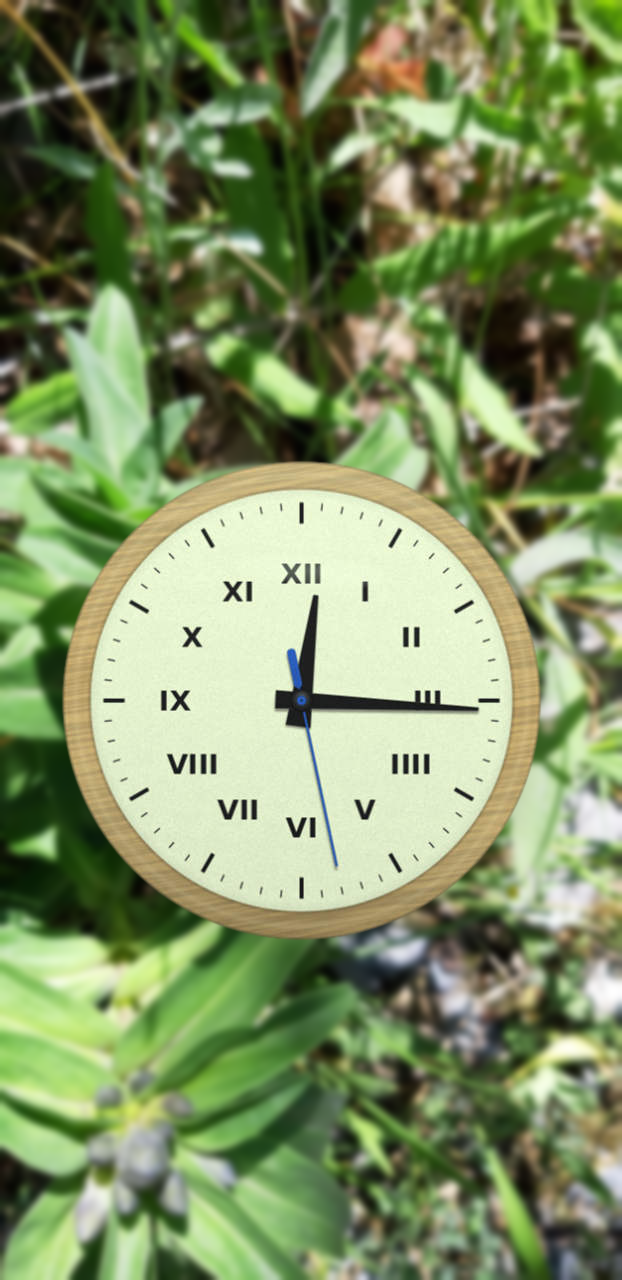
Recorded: 12 h 15 min 28 s
